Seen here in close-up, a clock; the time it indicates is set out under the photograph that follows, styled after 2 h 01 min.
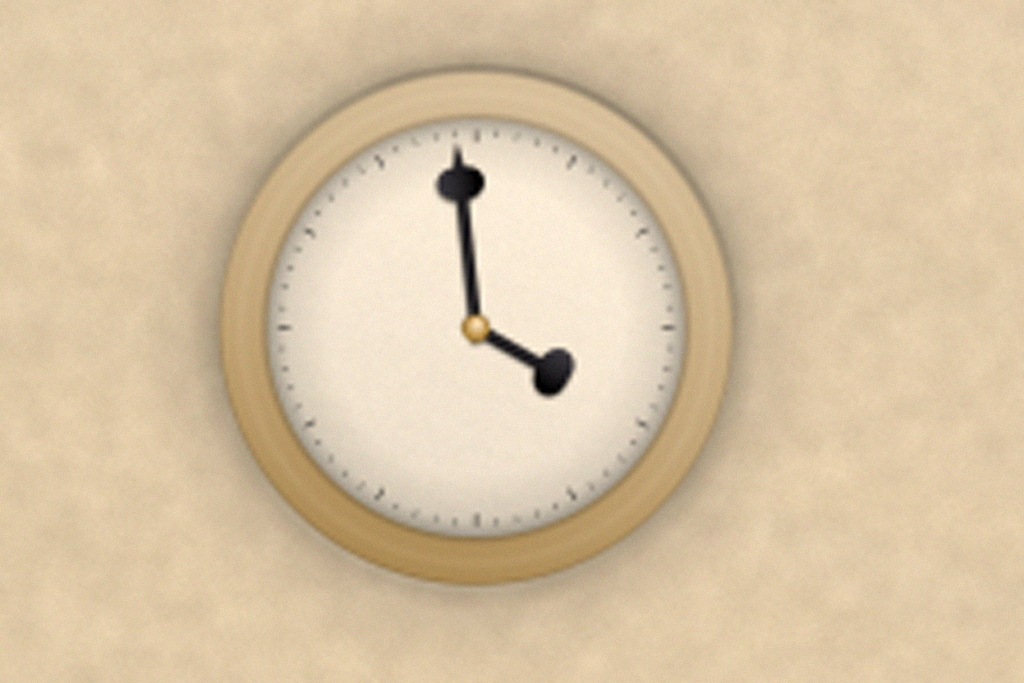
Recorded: 3 h 59 min
